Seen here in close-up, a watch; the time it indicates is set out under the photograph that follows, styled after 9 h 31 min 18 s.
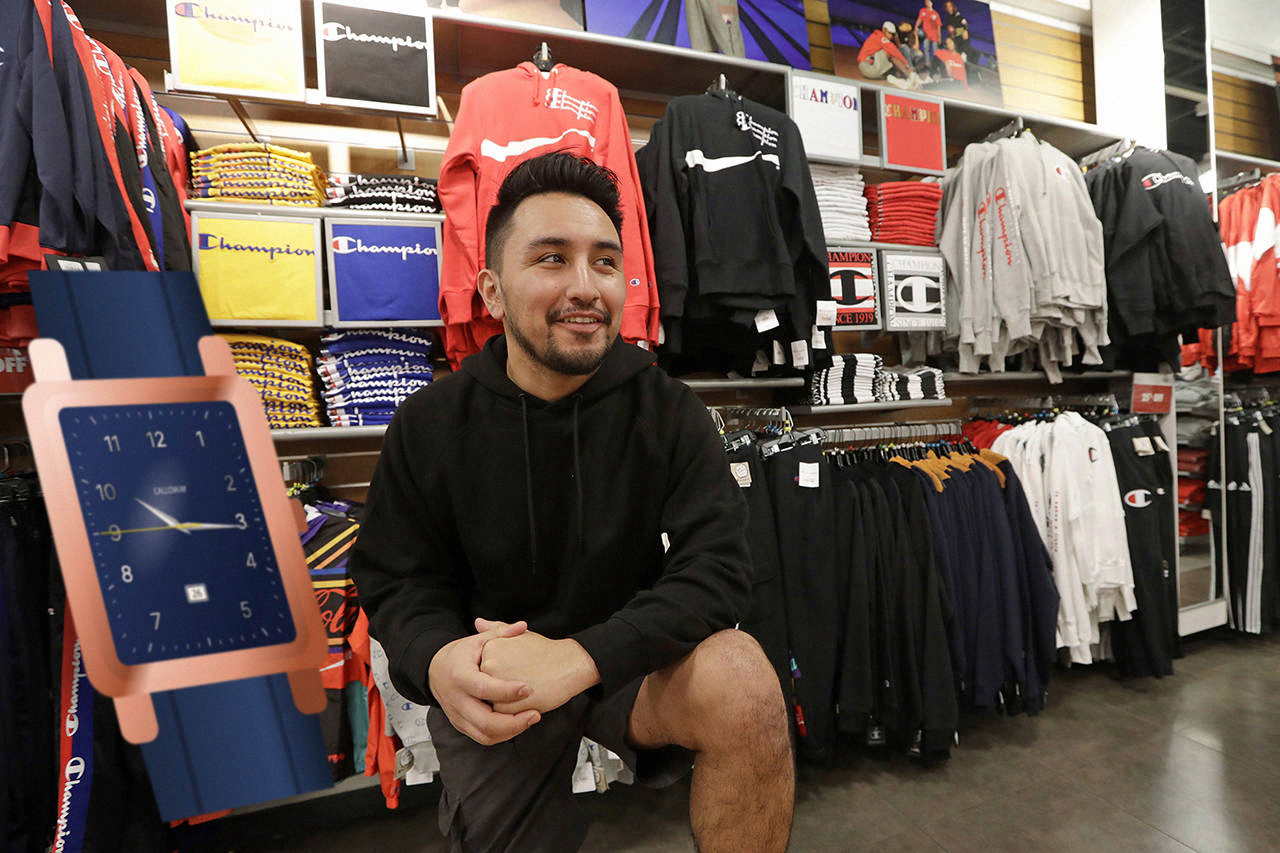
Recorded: 10 h 15 min 45 s
